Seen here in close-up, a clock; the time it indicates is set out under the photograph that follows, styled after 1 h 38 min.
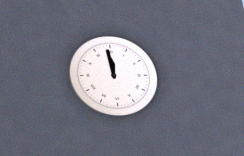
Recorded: 11 h 59 min
